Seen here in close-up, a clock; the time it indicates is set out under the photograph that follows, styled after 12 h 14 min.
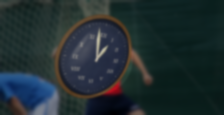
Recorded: 12 h 58 min
